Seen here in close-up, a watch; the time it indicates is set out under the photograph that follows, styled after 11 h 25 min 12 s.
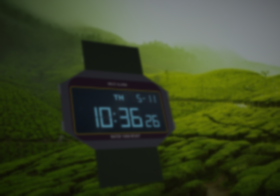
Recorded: 10 h 36 min 26 s
